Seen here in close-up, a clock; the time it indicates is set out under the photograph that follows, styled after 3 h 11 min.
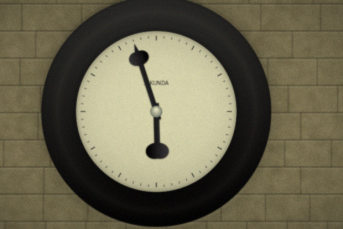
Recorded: 5 h 57 min
